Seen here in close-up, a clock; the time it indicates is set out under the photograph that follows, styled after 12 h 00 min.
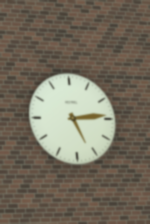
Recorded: 5 h 14 min
